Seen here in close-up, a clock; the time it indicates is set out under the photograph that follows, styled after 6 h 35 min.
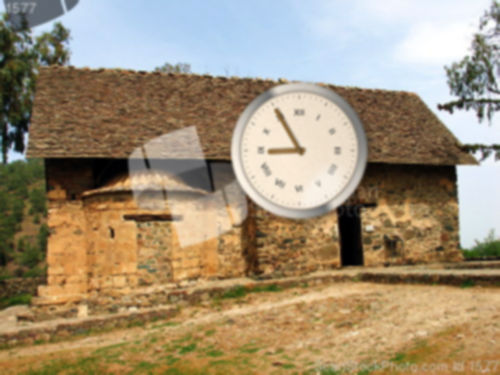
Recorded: 8 h 55 min
